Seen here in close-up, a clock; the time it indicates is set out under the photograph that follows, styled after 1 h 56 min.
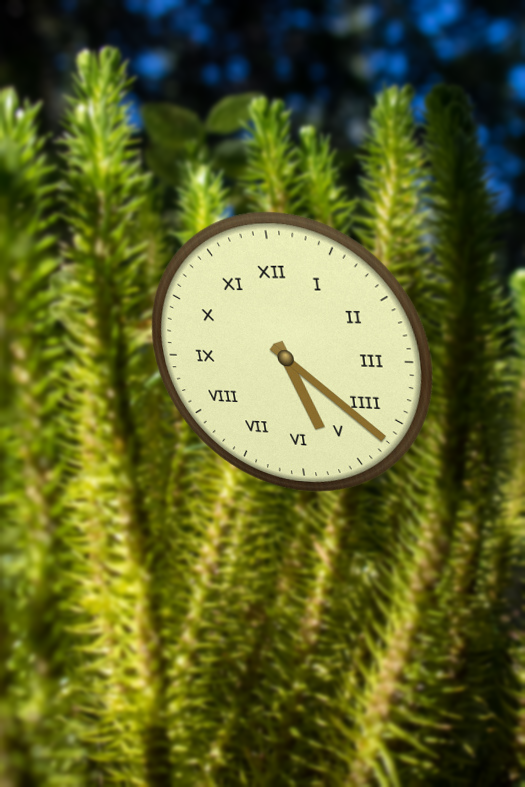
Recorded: 5 h 22 min
